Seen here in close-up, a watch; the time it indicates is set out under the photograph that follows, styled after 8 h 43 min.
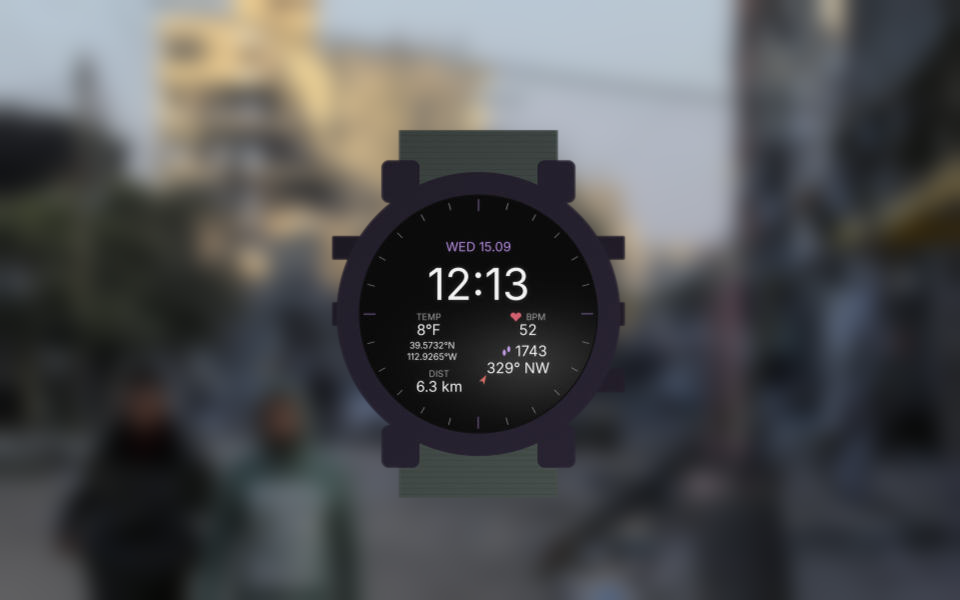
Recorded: 12 h 13 min
